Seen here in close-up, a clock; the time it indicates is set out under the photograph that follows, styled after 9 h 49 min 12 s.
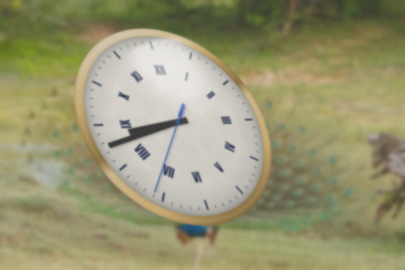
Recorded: 8 h 42 min 36 s
